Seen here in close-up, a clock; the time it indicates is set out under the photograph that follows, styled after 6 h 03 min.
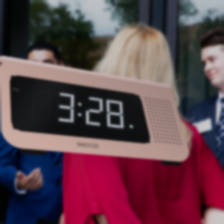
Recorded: 3 h 28 min
